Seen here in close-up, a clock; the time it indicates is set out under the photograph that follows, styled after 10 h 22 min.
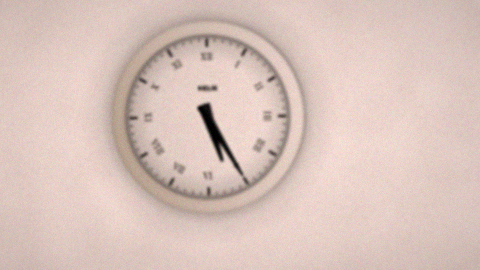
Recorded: 5 h 25 min
